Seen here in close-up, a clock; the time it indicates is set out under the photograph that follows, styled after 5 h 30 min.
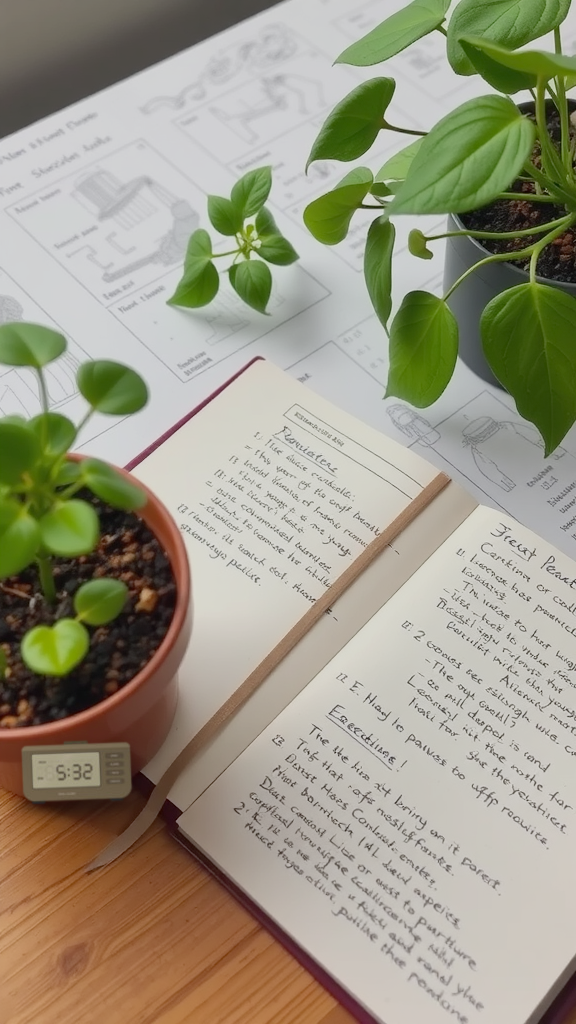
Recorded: 5 h 32 min
